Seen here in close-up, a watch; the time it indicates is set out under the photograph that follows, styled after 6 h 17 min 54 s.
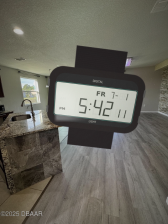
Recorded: 5 h 42 min 11 s
